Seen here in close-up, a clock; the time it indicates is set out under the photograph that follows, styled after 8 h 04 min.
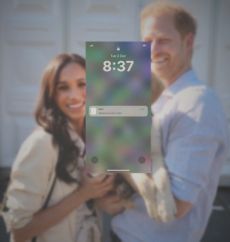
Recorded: 8 h 37 min
